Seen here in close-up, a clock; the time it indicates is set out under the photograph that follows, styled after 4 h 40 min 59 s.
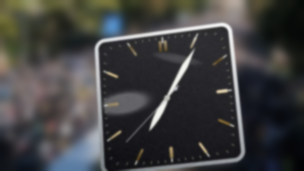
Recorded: 7 h 05 min 38 s
